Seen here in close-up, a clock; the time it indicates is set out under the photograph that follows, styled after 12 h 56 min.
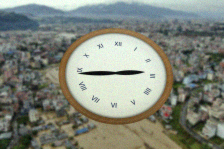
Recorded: 2 h 44 min
